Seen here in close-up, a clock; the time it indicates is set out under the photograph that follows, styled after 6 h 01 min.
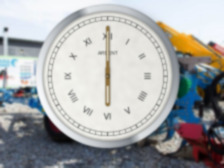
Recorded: 6 h 00 min
